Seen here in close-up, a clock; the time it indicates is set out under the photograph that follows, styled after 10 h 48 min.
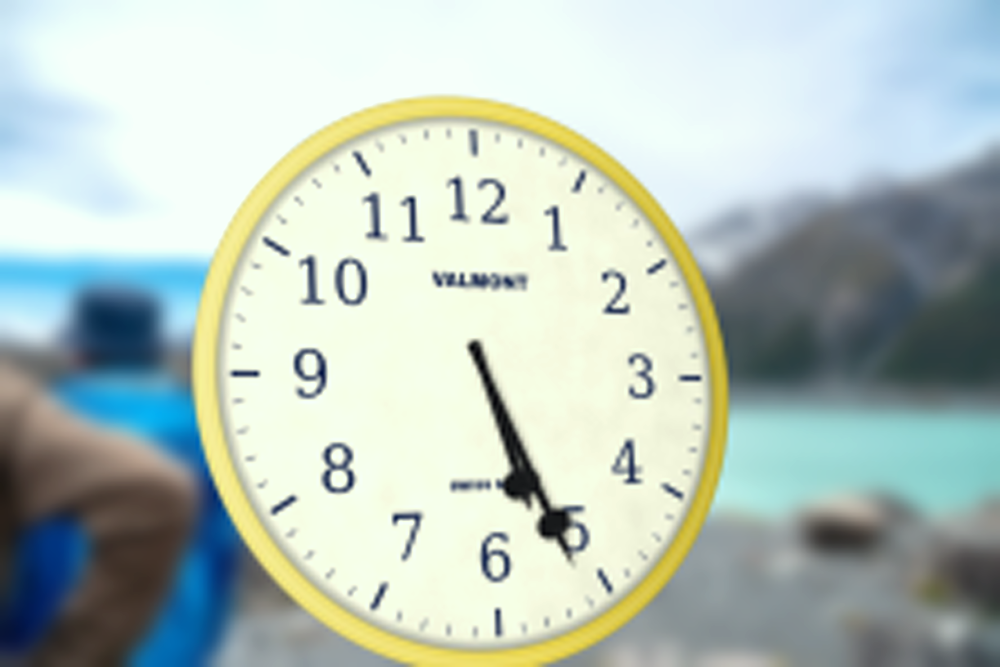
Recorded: 5 h 26 min
